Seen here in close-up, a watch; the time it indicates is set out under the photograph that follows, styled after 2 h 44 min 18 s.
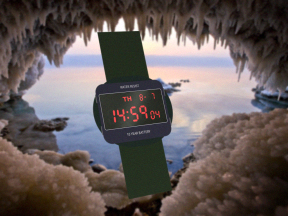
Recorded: 14 h 59 min 04 s
